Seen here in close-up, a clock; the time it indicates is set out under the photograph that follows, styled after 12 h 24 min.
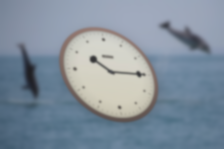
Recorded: 10 h 15 min
